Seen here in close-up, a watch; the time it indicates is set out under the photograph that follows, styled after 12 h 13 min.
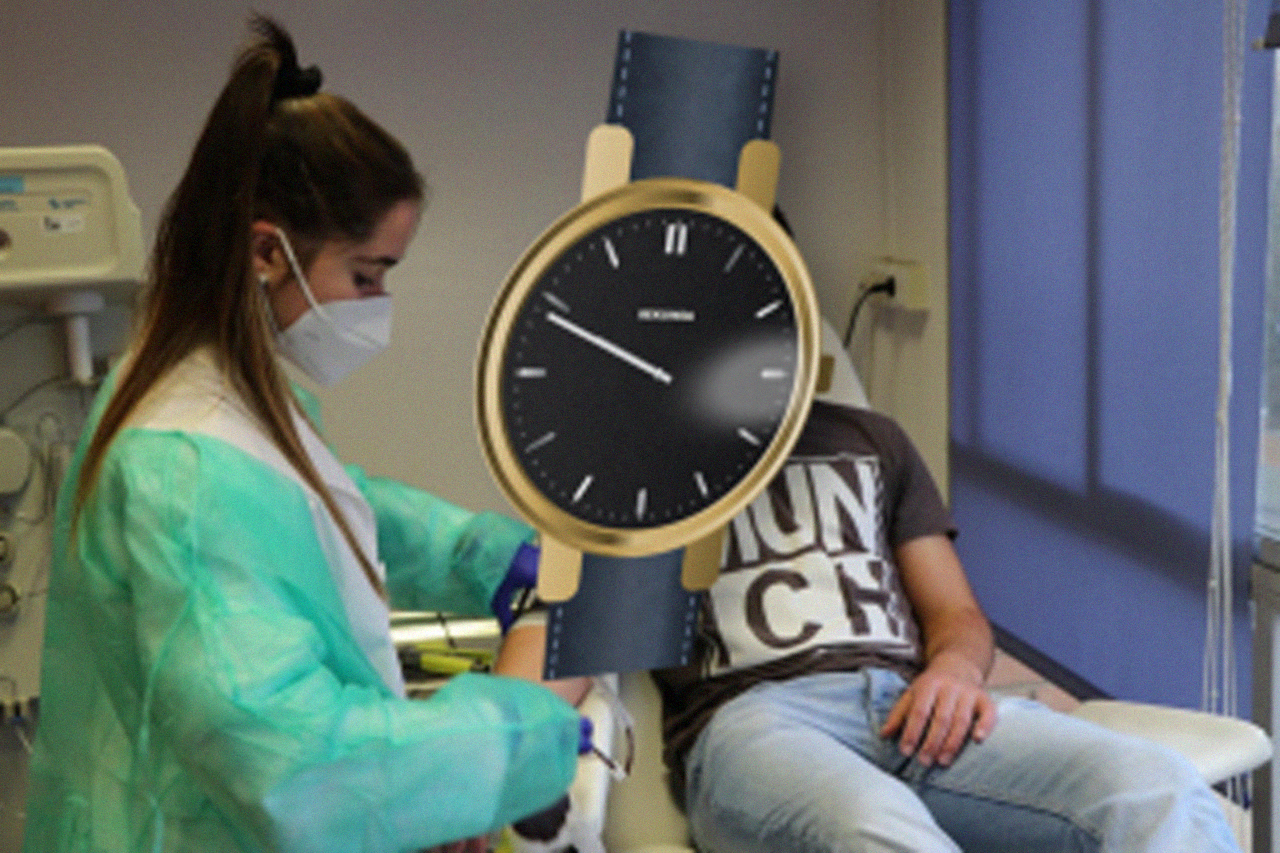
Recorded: 9 h 49 min
